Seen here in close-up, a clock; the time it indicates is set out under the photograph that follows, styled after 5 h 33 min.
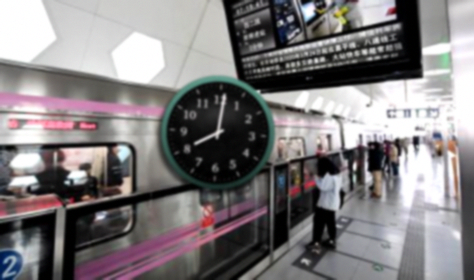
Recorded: 8 h 01 min
